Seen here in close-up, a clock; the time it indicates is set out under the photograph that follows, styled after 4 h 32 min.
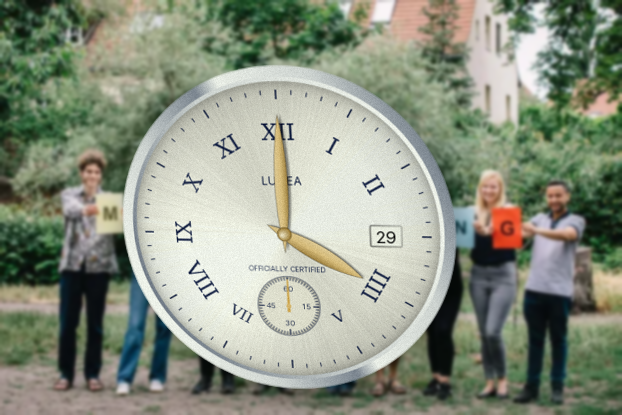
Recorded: 4 h 00 min
